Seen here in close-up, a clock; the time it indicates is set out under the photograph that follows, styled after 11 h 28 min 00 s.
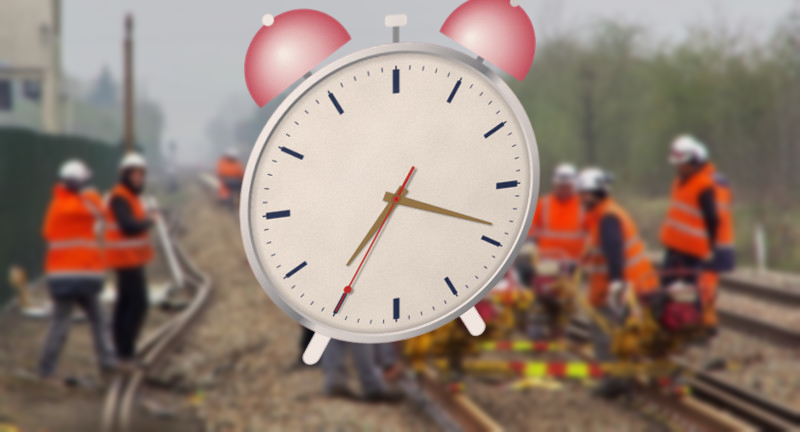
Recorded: 7 h 18 min 35 s
